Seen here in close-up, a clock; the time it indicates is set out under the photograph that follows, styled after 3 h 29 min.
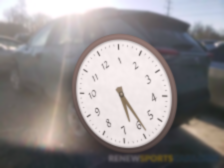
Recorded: 6 h 29 min
